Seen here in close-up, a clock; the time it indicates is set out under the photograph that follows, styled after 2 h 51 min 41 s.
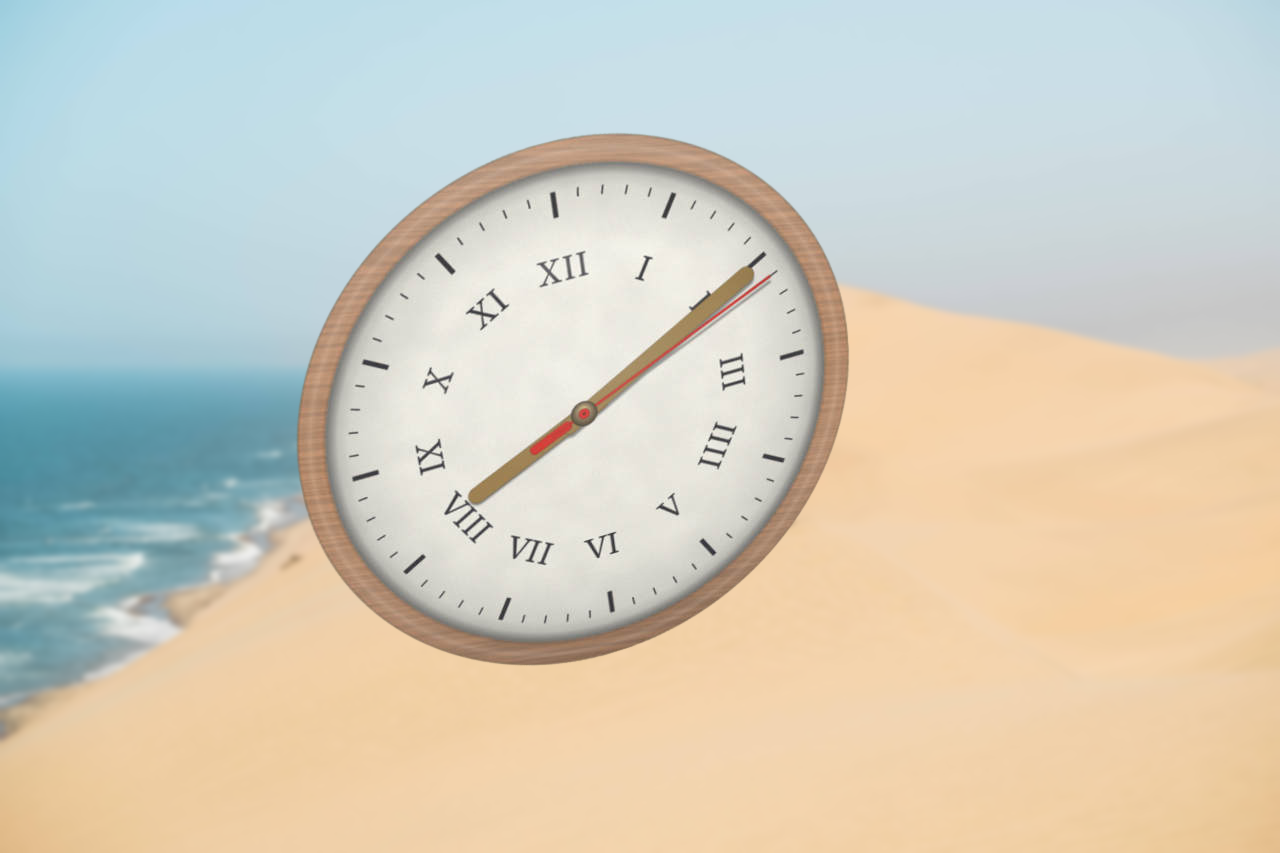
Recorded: 8 h 10 min 11 s
